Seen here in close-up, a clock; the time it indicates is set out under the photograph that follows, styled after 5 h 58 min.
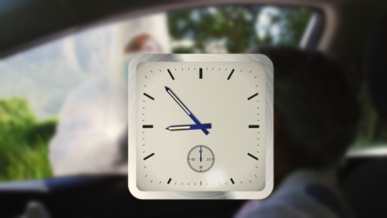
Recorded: 8 h 53 min
